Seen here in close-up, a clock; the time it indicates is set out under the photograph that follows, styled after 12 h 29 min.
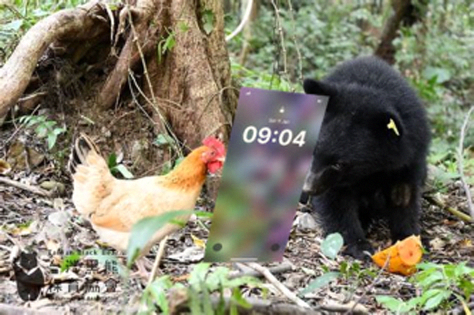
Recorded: 9 h 04 min
